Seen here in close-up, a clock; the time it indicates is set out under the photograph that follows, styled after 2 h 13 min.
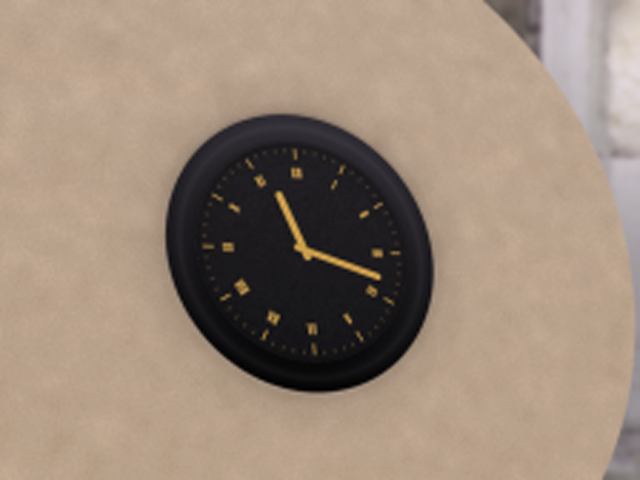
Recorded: 11 h 18 min
